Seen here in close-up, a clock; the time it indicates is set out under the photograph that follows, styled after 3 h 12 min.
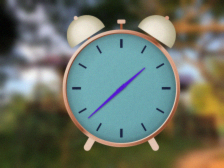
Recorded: 1 h 38 min
